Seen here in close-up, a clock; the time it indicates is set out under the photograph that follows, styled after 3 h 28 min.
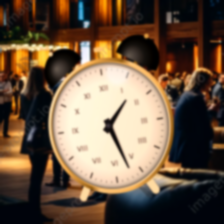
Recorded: 1 h 27 min
